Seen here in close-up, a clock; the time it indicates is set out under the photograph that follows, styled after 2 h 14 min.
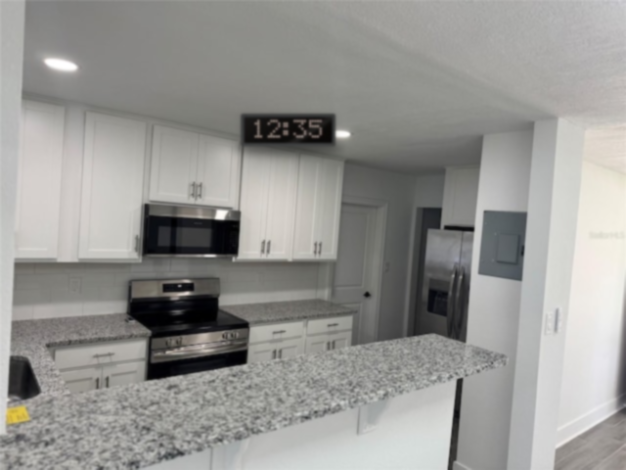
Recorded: 12 h 35 min
